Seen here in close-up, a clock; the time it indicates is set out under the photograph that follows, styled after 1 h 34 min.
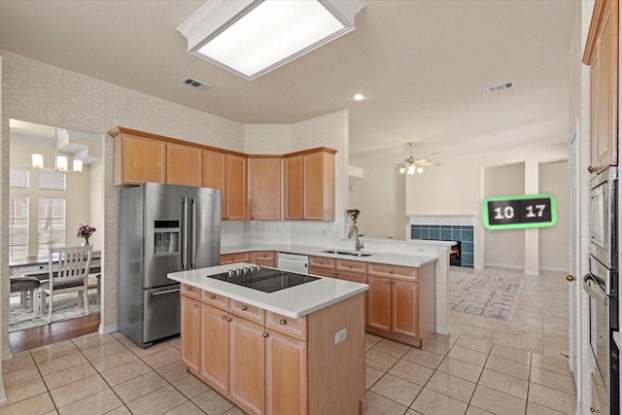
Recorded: 10 h 17 min
